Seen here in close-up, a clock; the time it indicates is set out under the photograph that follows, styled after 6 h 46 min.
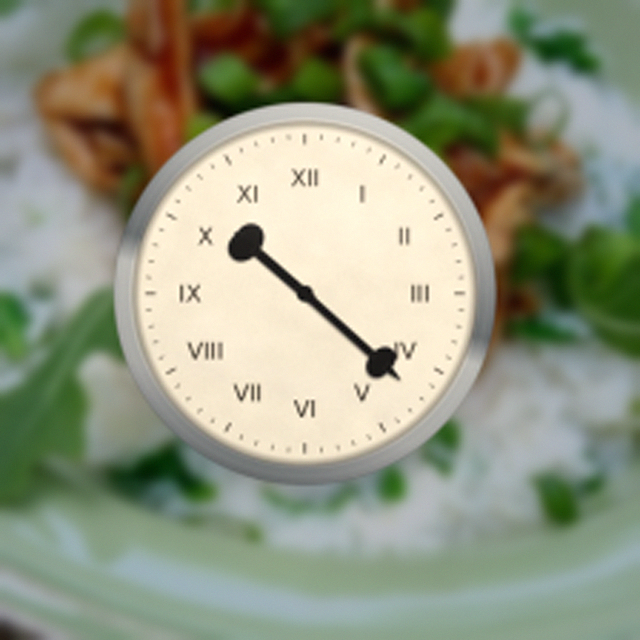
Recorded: 10 h 22 min
